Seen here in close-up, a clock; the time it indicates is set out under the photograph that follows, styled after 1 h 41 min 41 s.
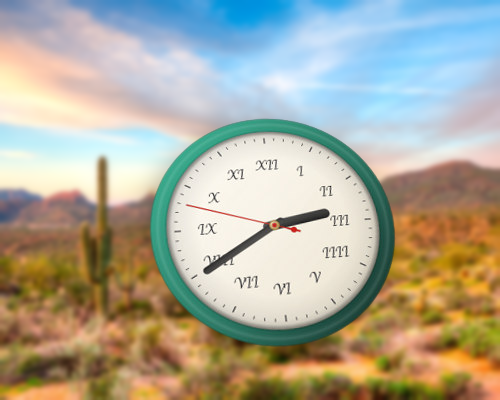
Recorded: 2 h 39 min 48 s
